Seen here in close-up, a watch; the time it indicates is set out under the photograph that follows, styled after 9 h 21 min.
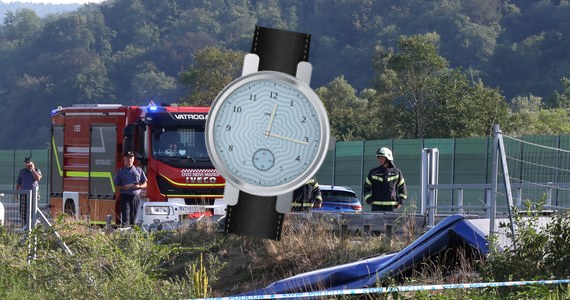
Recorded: 12 h 16 min
